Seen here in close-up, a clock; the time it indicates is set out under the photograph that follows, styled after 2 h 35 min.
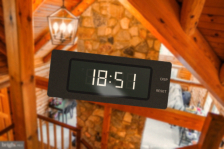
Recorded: 18 h 51 min
